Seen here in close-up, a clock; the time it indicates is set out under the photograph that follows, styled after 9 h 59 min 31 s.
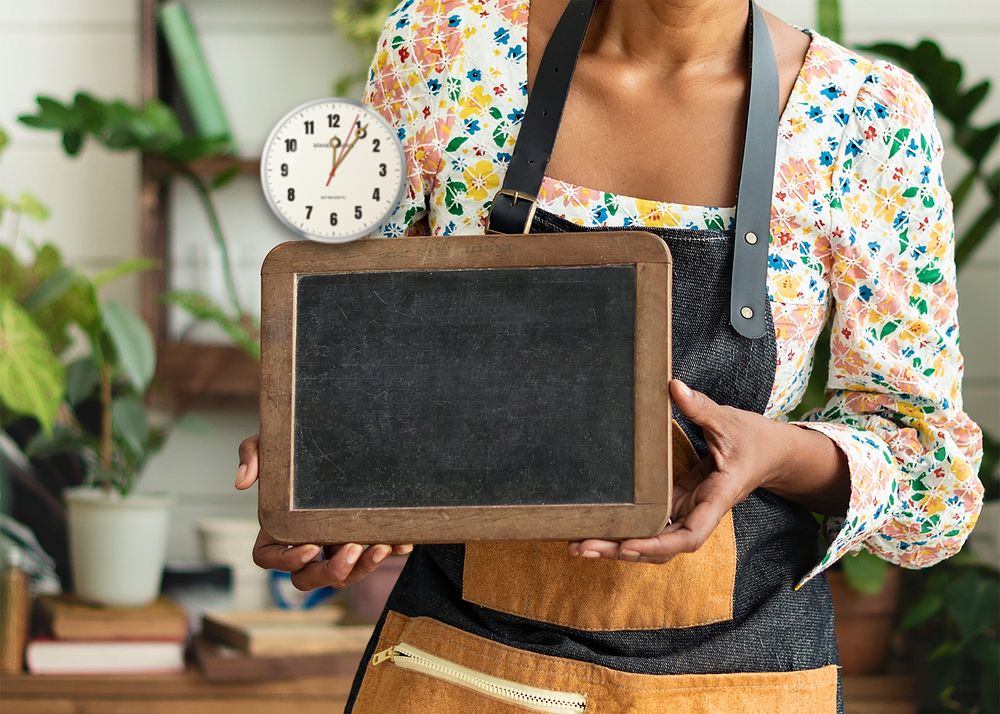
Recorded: 12 h 06 min 04 s
